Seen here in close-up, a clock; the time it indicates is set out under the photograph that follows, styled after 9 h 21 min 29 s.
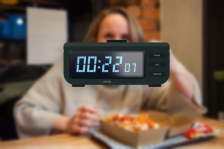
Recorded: 0 h 22 min 07 s
